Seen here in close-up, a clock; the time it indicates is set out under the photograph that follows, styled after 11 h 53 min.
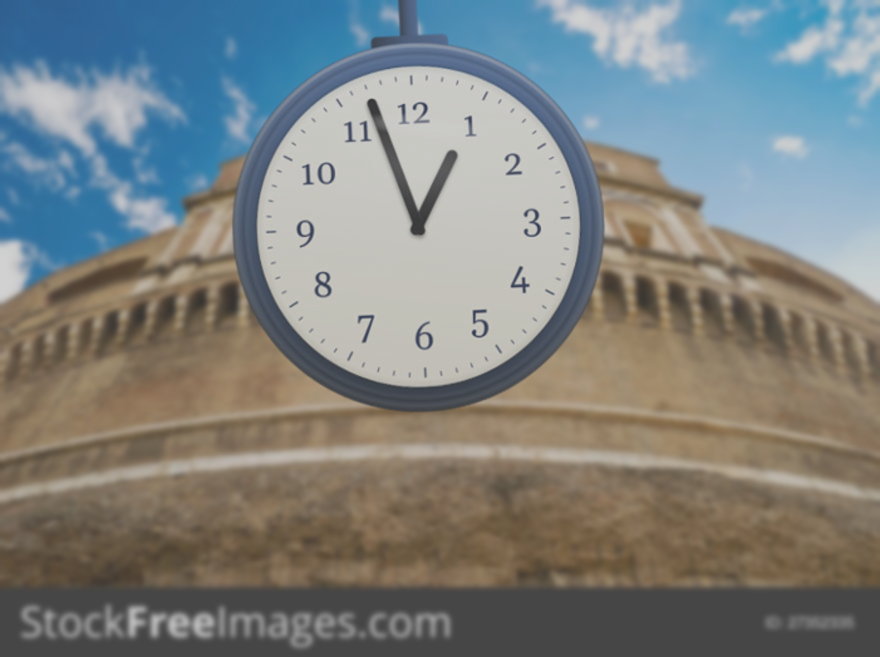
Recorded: 12 h 57 min
